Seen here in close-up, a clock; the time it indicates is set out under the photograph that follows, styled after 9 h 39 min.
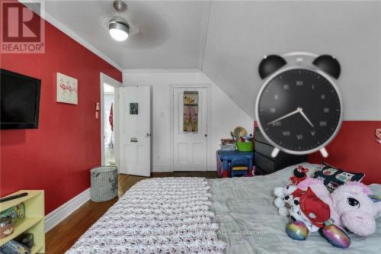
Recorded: 4 h 41 min
